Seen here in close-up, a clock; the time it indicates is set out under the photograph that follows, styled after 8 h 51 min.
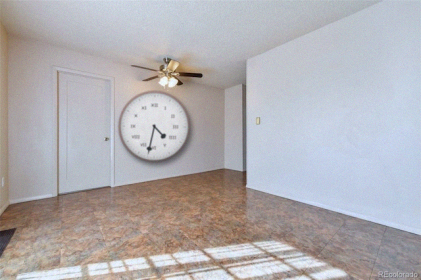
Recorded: 4 h 32 min
